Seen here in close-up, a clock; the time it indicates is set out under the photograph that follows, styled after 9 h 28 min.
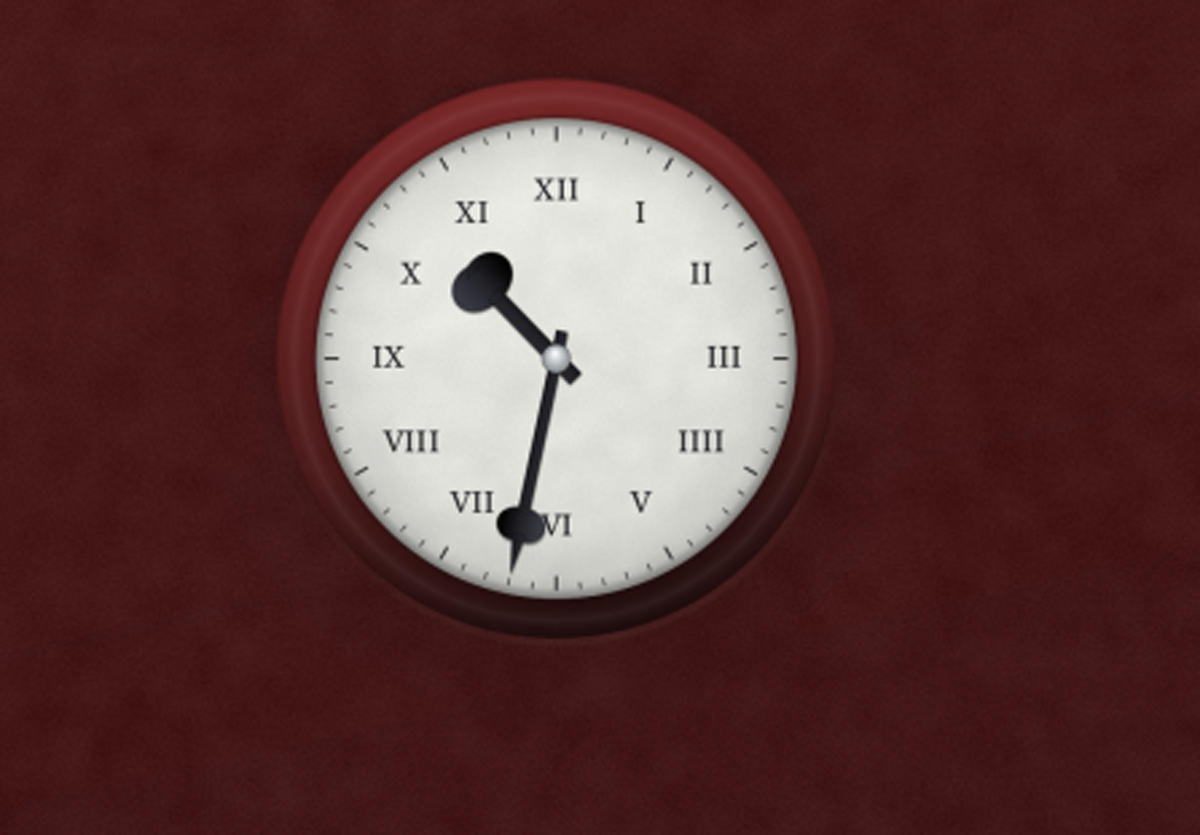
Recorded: 10 h 32 min
